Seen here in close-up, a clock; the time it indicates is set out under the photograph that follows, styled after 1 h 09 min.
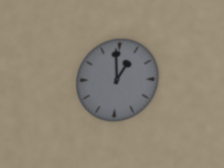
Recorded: 12 h 59 min
